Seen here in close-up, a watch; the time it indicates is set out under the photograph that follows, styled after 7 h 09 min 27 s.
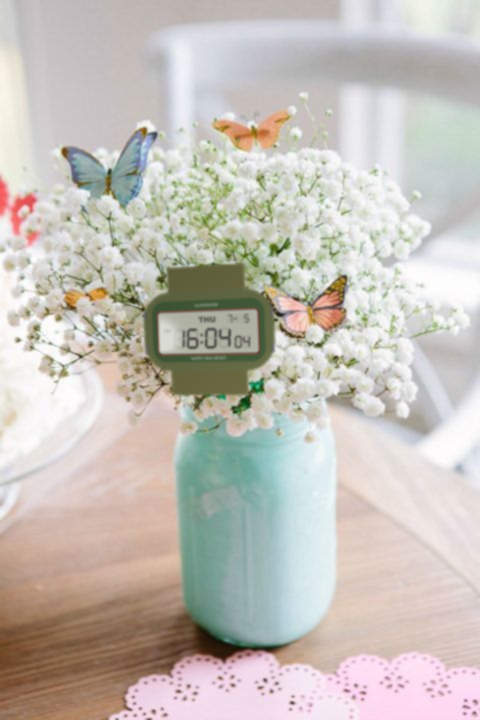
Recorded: 16 h 04 min 04 s
